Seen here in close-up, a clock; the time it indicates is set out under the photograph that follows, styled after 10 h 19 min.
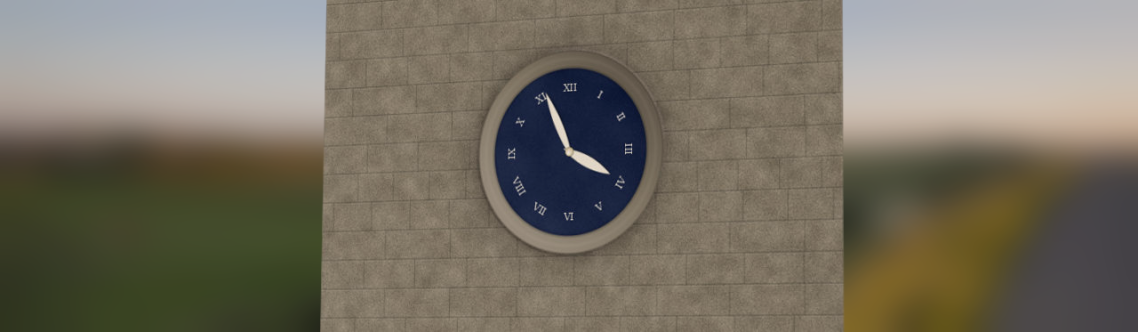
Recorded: 3 h 56 min
